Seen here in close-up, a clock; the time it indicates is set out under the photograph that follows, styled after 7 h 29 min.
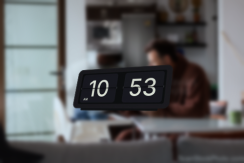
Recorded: 10 h 53 min
